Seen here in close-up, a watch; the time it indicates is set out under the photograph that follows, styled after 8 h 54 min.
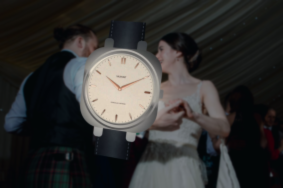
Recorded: 10 h 10 min
